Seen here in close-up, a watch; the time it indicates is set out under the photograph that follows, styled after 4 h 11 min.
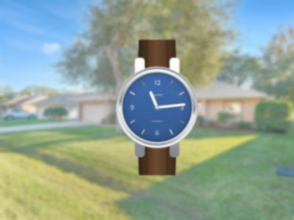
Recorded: 11 h 14 min
